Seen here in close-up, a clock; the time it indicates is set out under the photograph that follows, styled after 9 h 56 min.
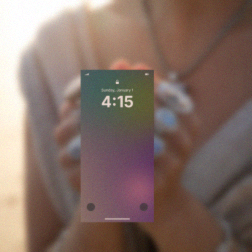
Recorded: 4 h 15 min
